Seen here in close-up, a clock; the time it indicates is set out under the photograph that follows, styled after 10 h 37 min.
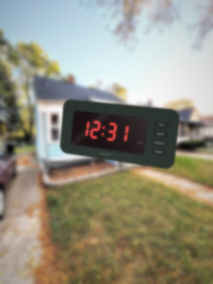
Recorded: 12 h 31 min
